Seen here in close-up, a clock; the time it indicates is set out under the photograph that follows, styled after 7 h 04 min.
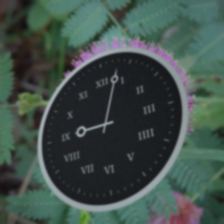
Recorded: 9 h 03 min
